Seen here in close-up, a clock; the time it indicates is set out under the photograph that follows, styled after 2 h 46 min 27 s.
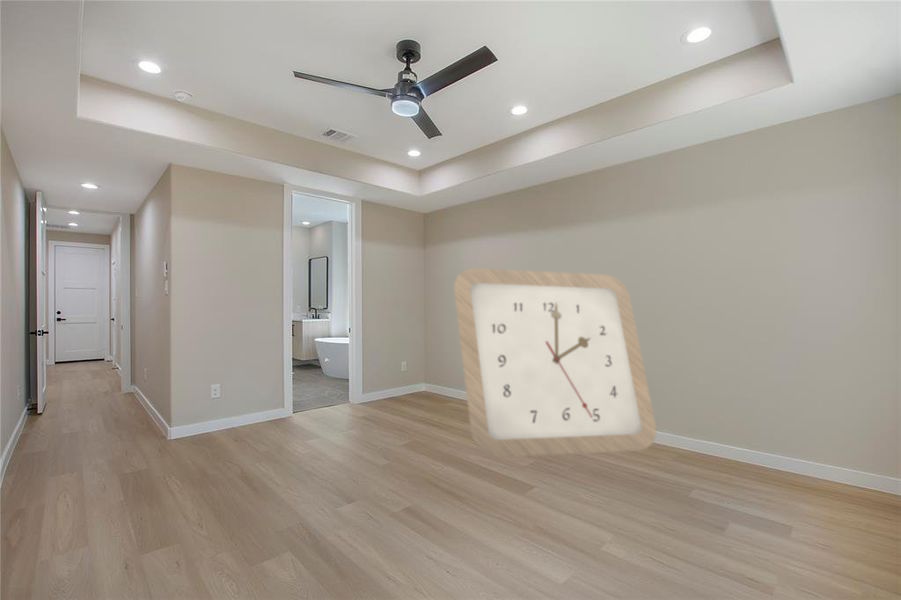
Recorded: 2 h 01 min 26 s
